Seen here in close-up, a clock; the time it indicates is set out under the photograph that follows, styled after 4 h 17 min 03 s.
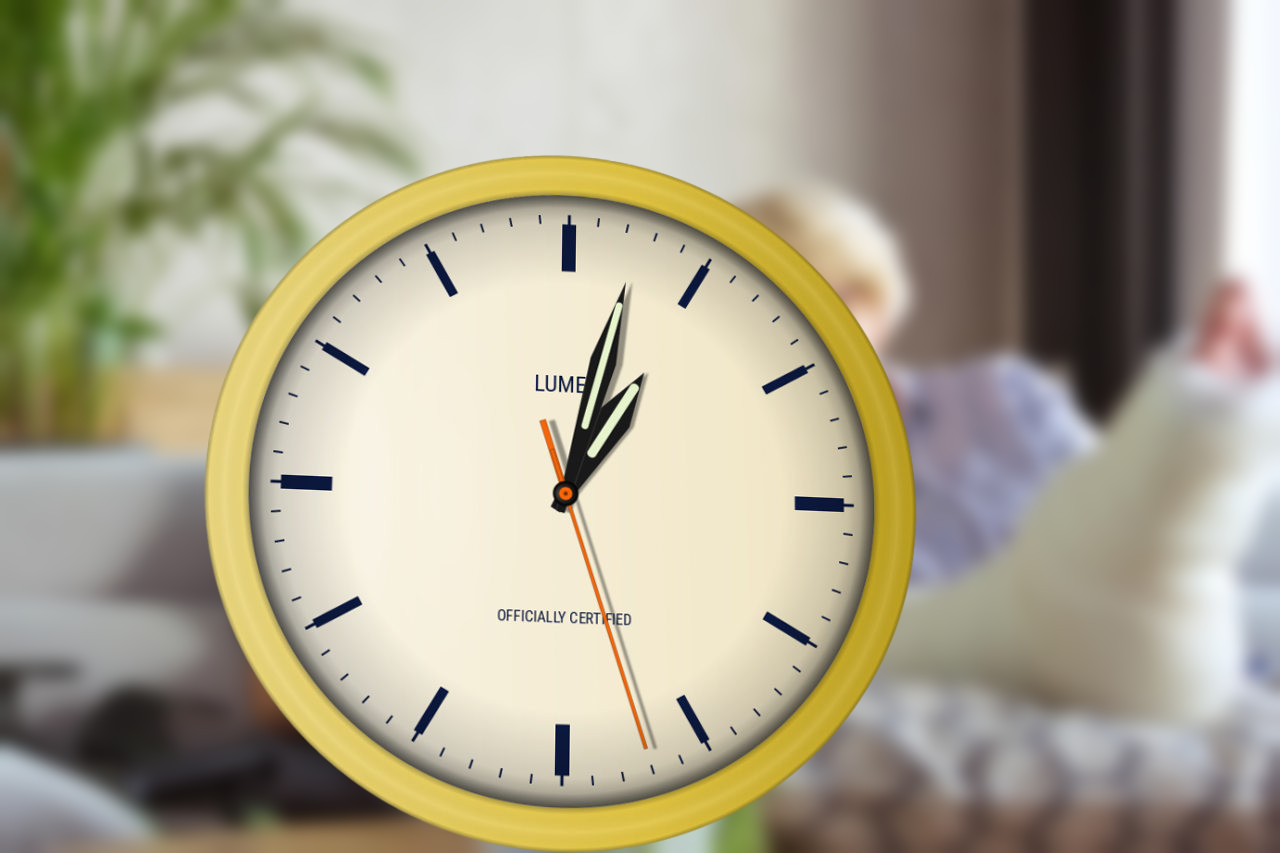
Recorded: 1 h 02 min 27 s
